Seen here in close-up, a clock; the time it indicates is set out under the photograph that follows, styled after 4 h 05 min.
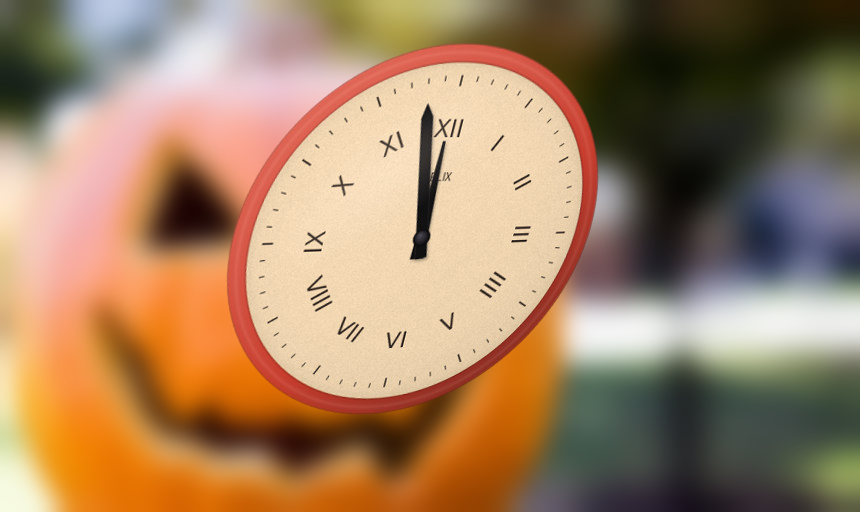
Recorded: 11 h 58 min
